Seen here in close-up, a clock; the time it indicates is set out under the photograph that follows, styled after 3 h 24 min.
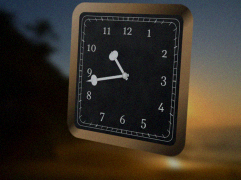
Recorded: 10 h 43 min
